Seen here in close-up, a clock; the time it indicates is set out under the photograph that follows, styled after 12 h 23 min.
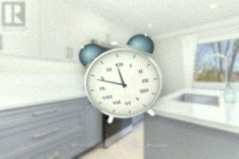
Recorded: 11 h 49 min
